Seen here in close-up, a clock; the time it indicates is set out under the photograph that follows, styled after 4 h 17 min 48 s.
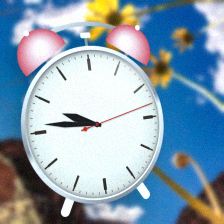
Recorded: 9 h 46 min 13 s
